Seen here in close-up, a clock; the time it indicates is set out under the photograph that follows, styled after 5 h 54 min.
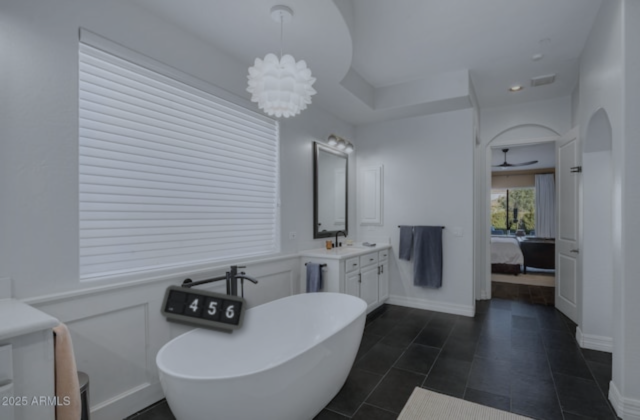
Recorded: 4 h 56 min
